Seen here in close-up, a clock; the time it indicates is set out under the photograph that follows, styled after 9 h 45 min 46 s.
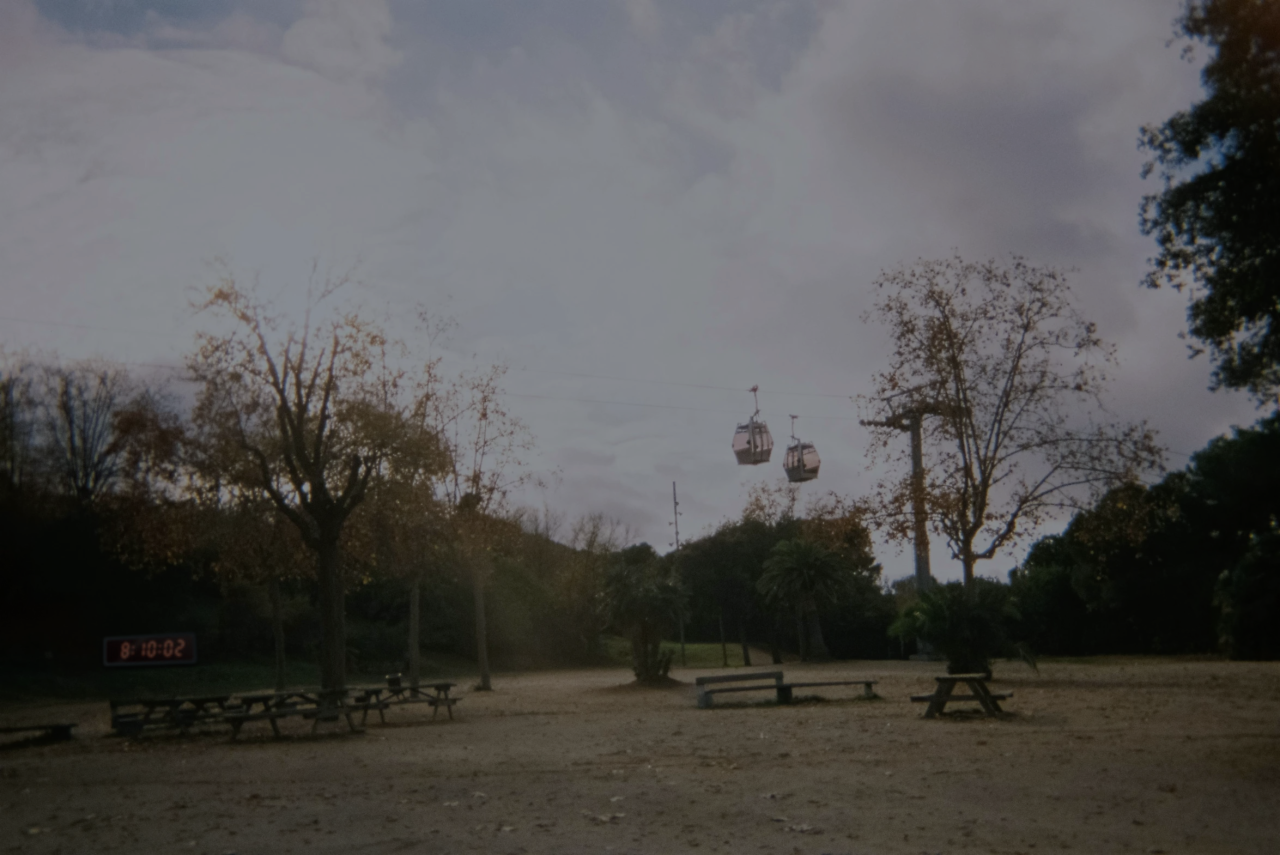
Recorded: 8 h 10 min 02 s
